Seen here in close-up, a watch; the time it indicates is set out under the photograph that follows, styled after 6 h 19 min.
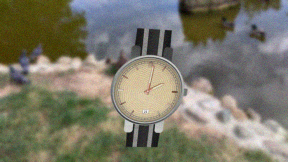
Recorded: 2 h 01 min
